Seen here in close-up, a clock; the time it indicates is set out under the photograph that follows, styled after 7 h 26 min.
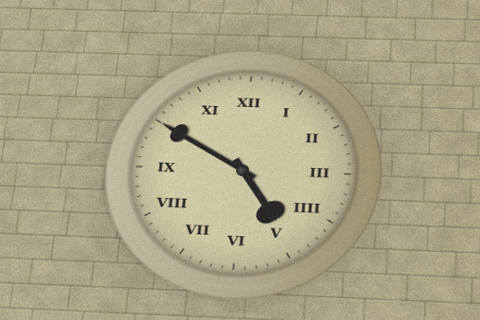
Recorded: 4 h 50 min
